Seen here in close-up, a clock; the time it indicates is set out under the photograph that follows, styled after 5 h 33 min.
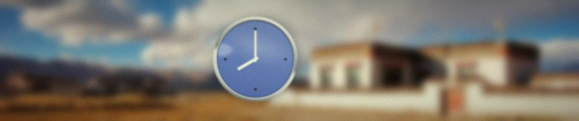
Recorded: 8 h 00 min
